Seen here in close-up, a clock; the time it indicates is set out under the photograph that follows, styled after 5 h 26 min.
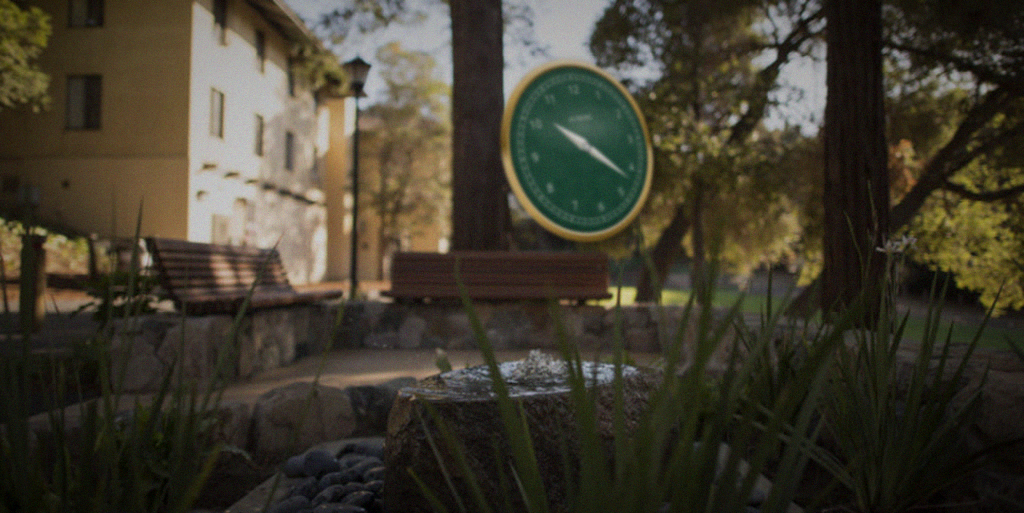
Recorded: 10 h 22 min
